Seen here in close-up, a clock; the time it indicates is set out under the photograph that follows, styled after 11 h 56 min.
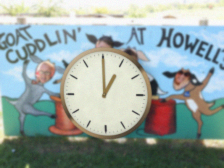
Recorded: 1 h 00 min
